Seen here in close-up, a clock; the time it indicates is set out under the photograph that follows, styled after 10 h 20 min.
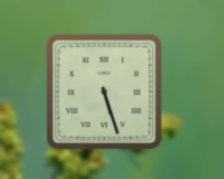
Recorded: 5 h 27 min
